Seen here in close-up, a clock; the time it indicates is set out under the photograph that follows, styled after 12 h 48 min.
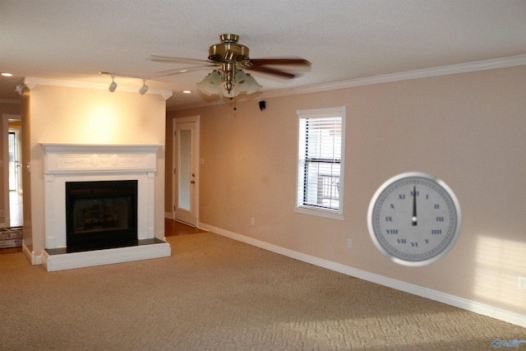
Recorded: 12 h 00 min
